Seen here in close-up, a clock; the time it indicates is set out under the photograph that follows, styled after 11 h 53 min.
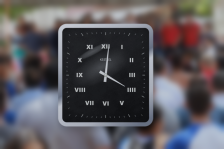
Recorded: 4 h 01 min
